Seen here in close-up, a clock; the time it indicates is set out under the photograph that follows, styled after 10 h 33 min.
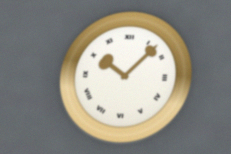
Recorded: 10 h 07 min
